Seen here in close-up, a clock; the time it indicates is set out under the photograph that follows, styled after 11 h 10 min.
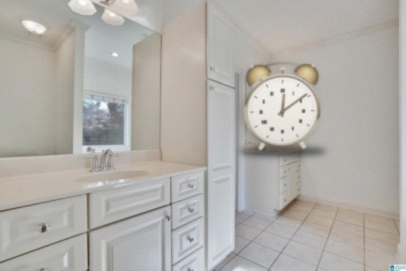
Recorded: 12 h 09 min
